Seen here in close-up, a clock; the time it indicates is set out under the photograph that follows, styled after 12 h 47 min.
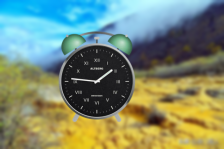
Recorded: 1 h 46 min
